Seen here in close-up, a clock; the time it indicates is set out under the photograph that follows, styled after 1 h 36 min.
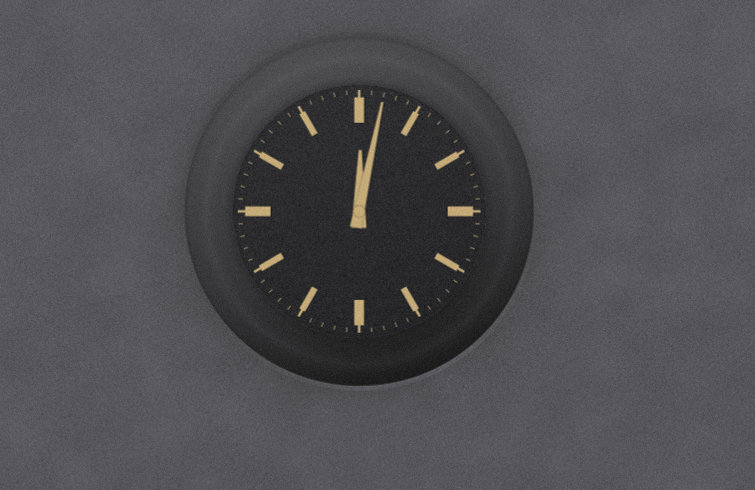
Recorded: 12 h 02 min
